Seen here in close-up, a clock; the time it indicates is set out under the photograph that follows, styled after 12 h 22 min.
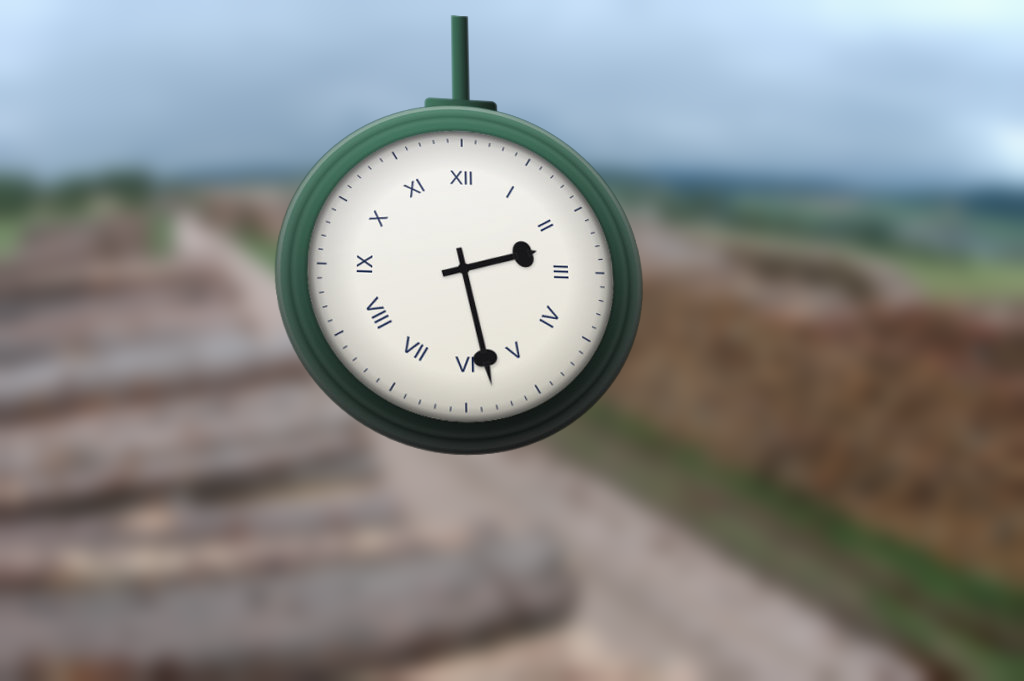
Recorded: 2 h 28 min
